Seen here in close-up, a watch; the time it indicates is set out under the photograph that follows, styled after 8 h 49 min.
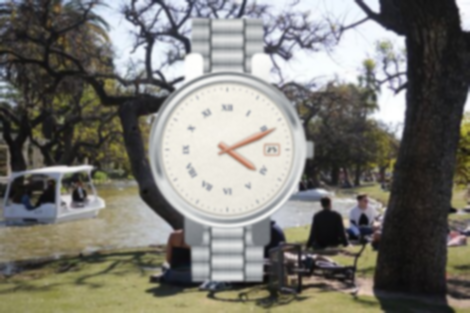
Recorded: 4 h 11 min
